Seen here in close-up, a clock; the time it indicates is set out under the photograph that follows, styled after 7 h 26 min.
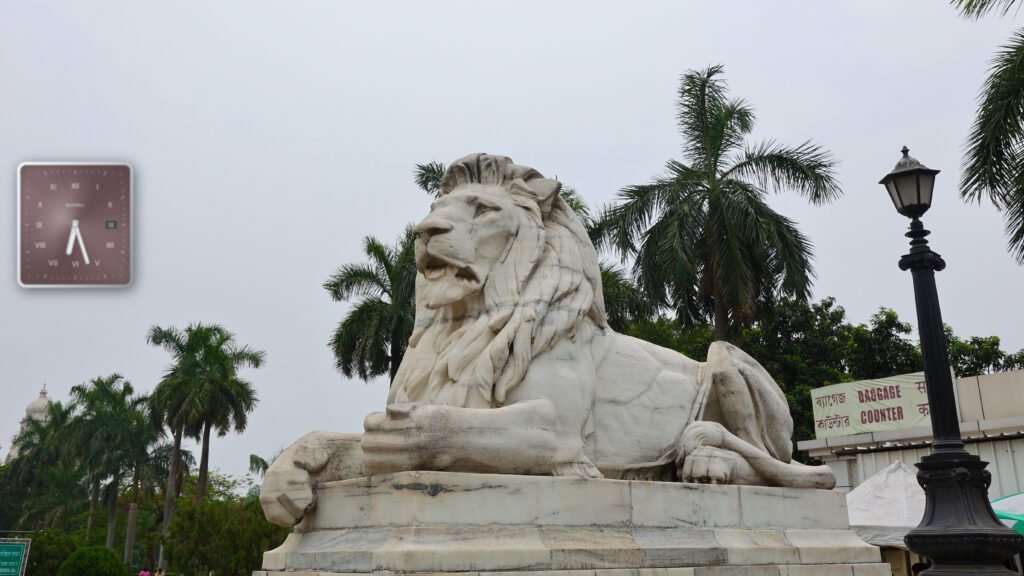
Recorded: 6 h 27 min
